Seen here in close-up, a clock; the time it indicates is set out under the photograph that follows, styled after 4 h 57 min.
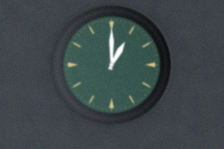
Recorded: 1 h 00 min
